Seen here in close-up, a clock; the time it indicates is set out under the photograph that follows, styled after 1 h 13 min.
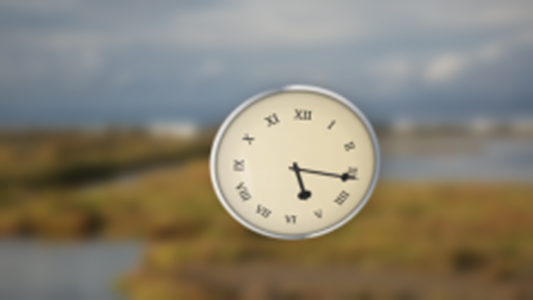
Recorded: 5 h 16 min
